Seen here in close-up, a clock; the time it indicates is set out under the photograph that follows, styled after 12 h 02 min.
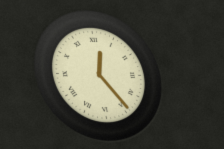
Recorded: 12 h 24 min
